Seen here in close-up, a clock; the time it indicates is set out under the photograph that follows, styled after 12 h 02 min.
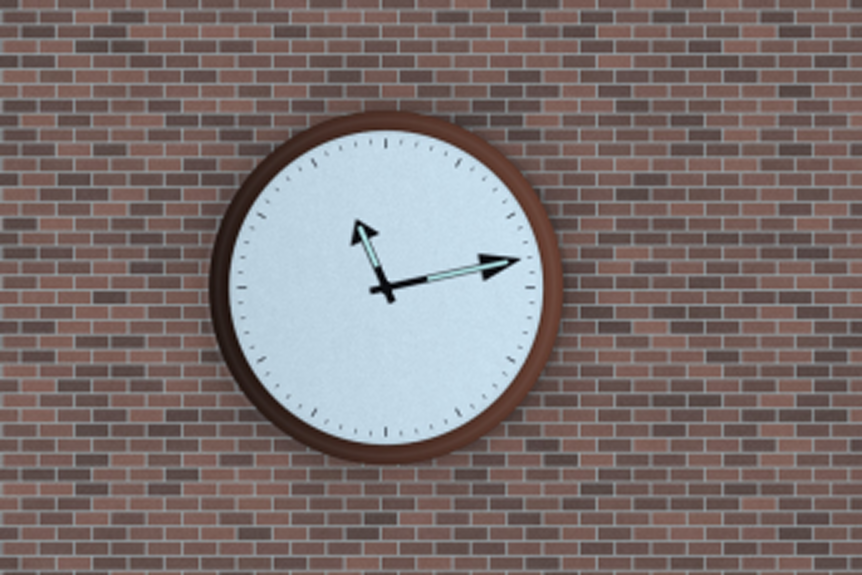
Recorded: 11 h 13 min
